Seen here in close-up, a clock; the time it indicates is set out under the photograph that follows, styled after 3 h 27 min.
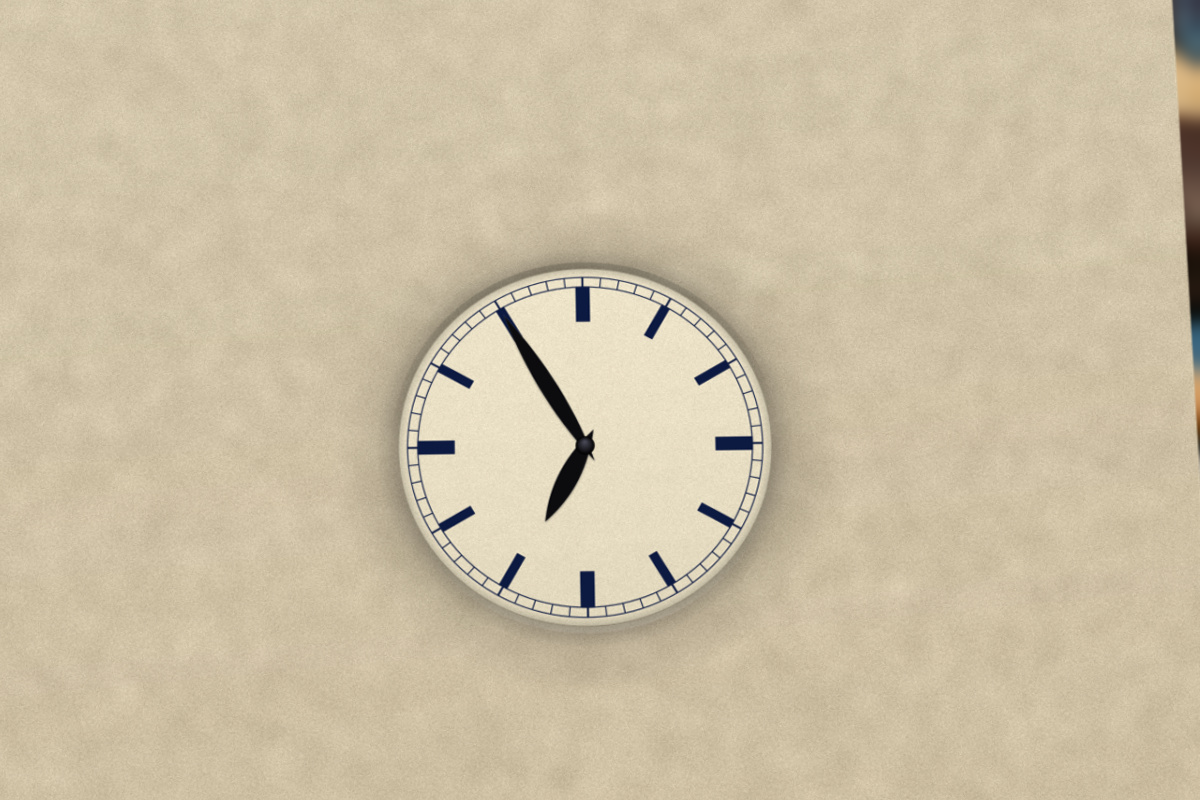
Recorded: 6 h 55 min
